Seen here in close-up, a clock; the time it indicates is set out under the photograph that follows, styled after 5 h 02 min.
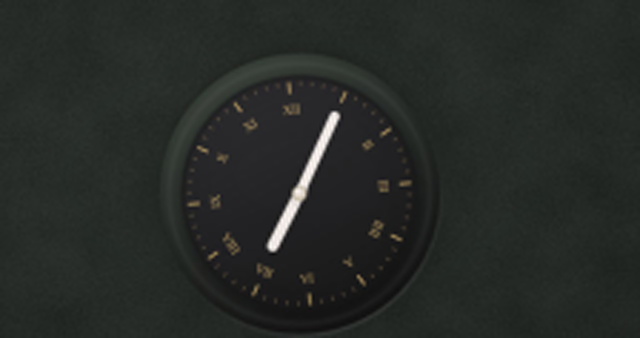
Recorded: 7 h 05 min
